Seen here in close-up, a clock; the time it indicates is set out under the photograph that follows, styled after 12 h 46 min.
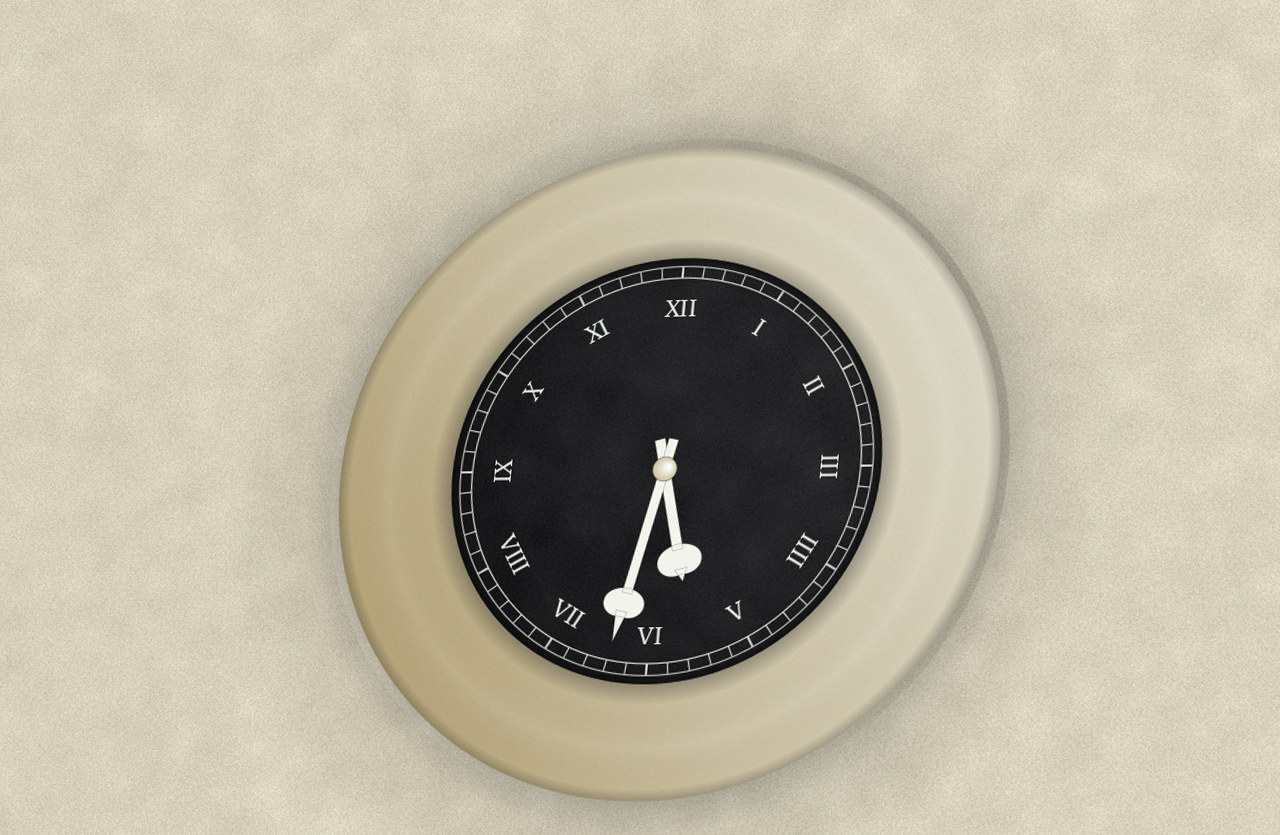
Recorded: 5 h 32 min
